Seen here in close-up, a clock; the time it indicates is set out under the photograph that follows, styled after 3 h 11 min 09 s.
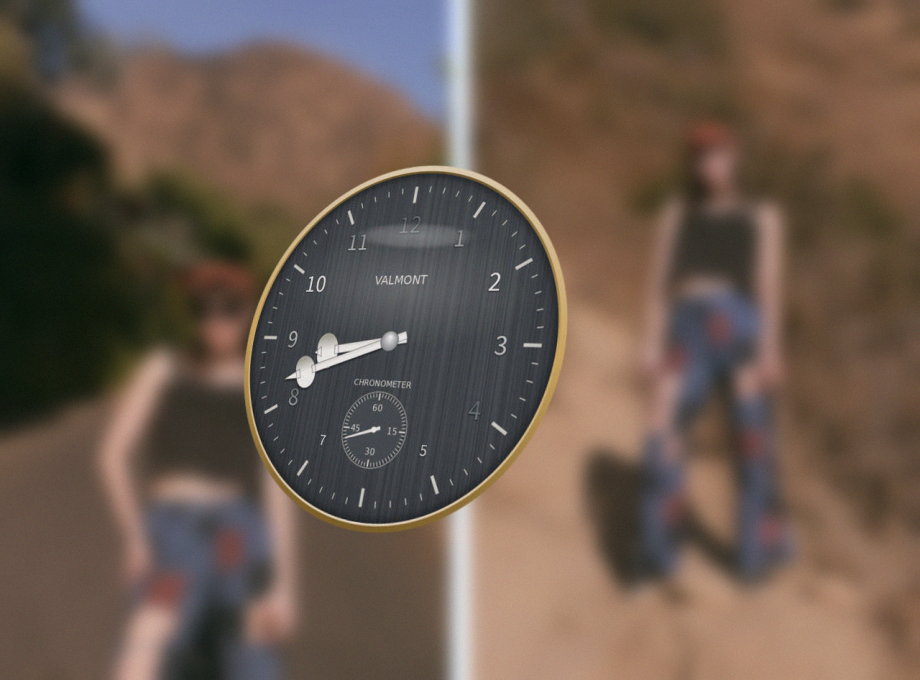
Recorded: 8 h 41 min 42 s
